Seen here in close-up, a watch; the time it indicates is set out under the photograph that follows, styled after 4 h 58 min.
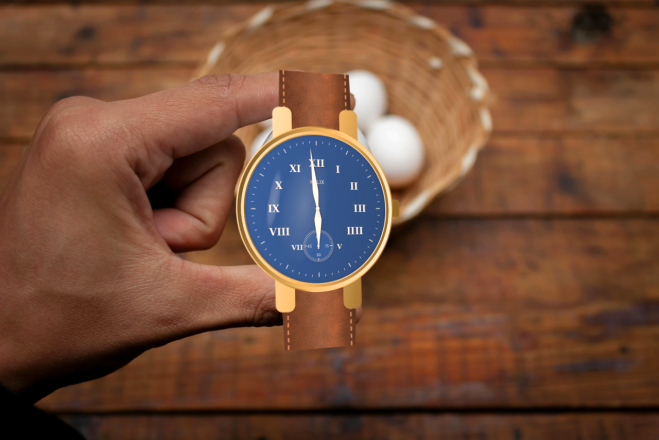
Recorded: 5 h 59 min
